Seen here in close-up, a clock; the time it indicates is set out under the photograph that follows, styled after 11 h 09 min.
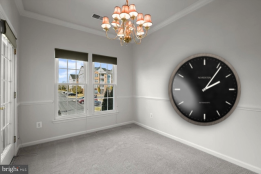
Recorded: 2 h 06 min
